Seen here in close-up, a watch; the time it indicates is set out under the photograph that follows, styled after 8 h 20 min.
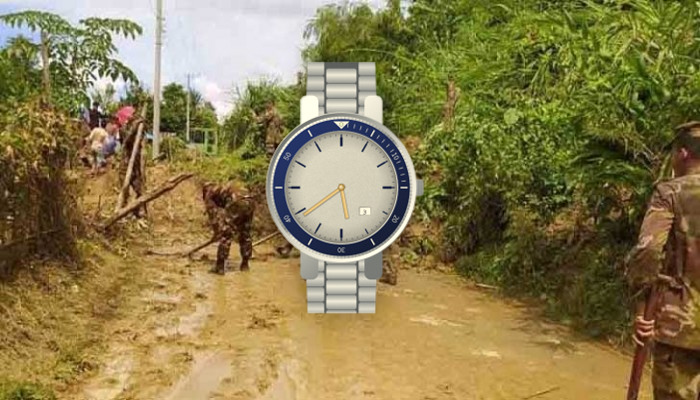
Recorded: 5 h 39 min
